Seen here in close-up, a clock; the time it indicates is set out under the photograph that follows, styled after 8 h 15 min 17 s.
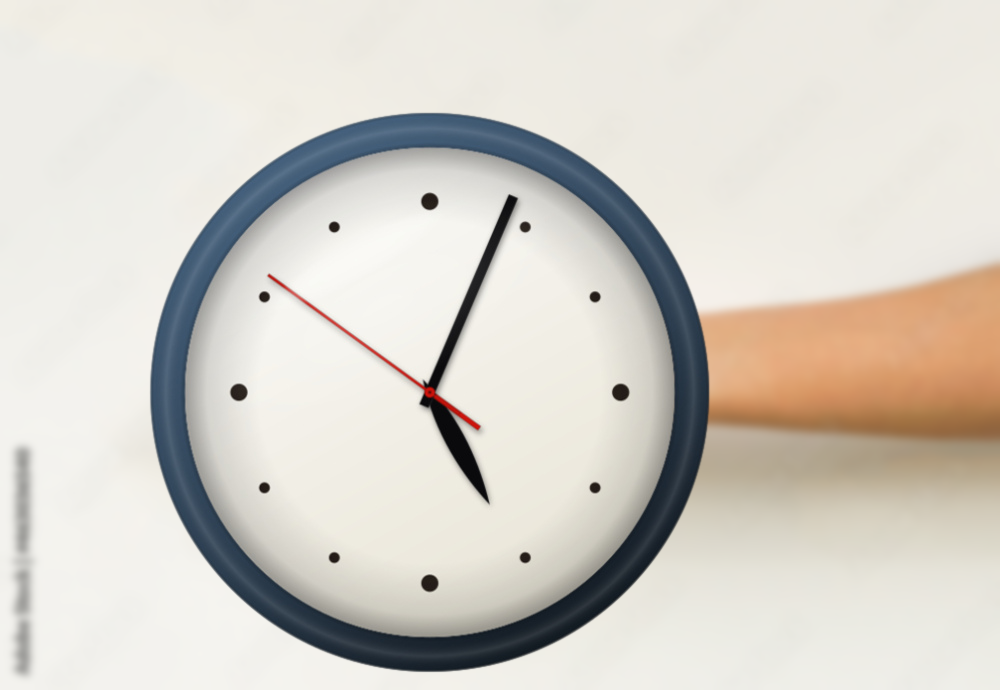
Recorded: 5 h 03 min 51 s
